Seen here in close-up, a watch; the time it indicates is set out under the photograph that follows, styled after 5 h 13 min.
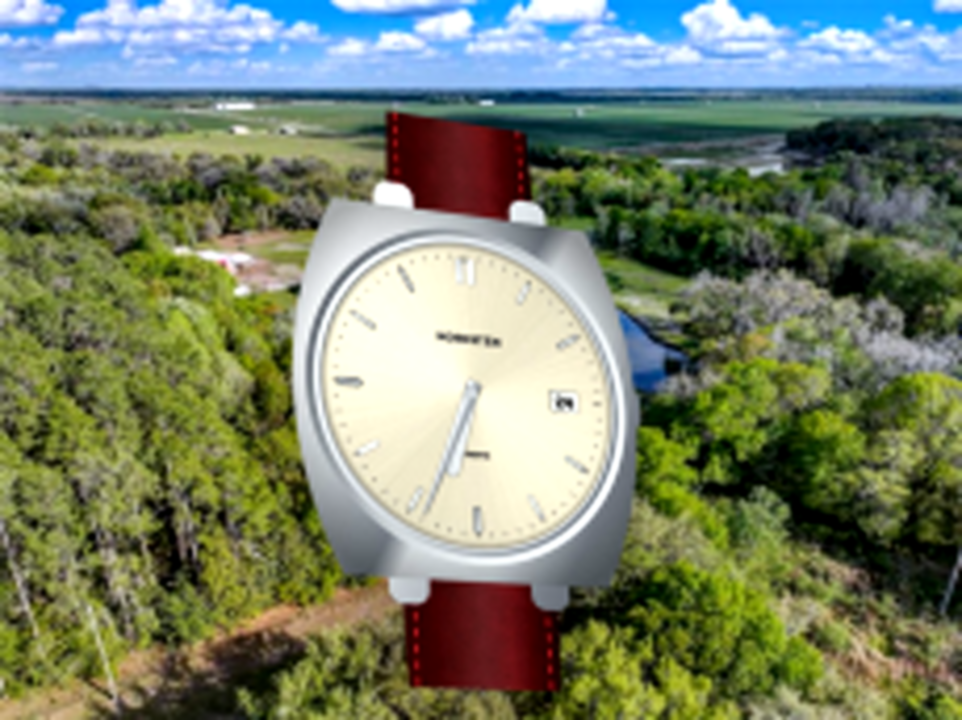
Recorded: 6 h 34 min
